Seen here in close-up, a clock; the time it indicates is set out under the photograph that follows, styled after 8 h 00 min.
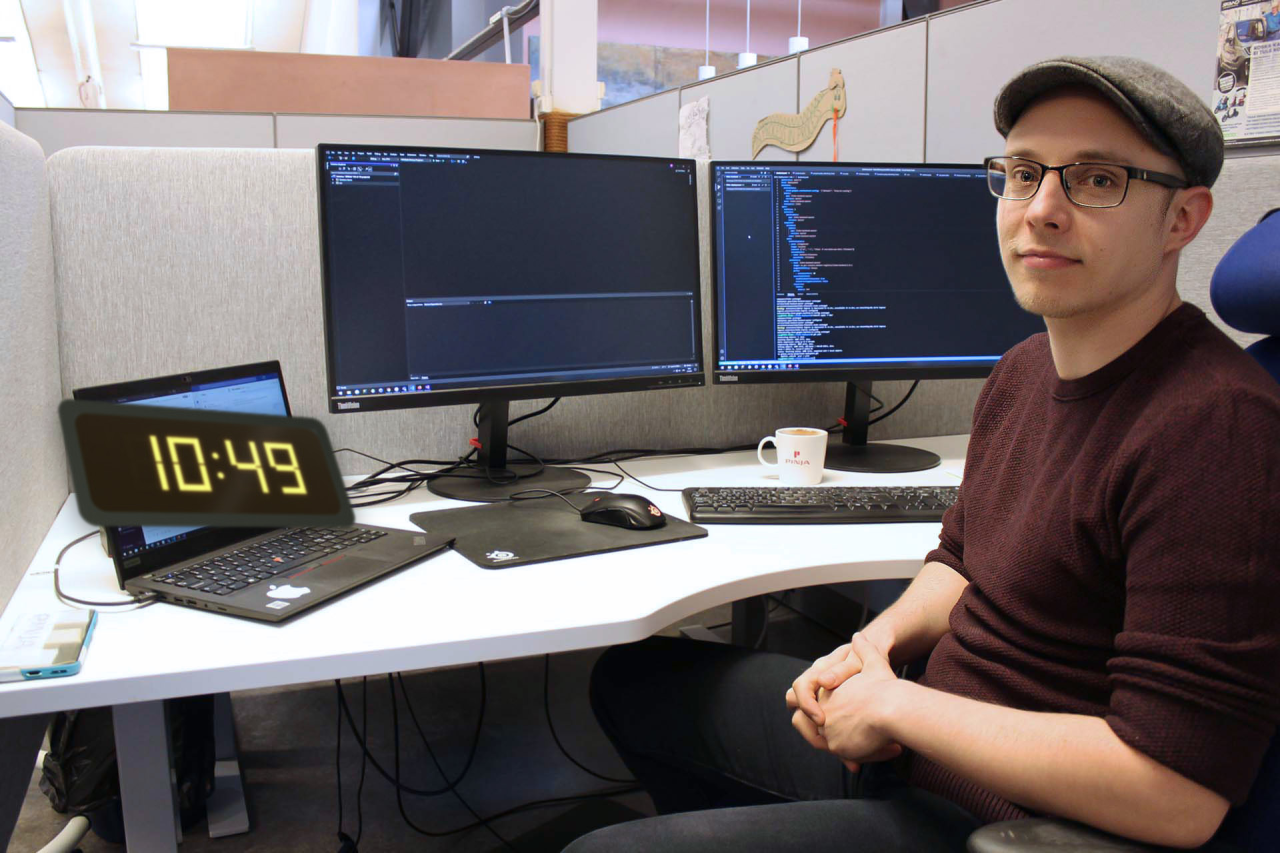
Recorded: 10 h 49 min
